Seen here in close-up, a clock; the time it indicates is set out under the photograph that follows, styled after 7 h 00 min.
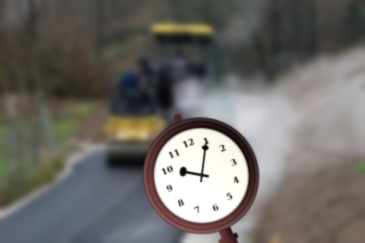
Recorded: 10 h 05 min
